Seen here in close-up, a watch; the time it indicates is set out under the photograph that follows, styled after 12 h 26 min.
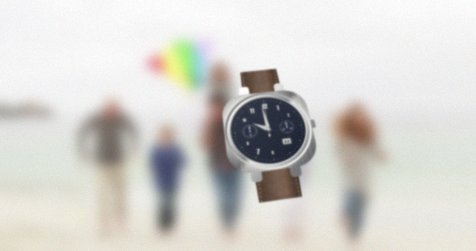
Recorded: 9 h 59 min
